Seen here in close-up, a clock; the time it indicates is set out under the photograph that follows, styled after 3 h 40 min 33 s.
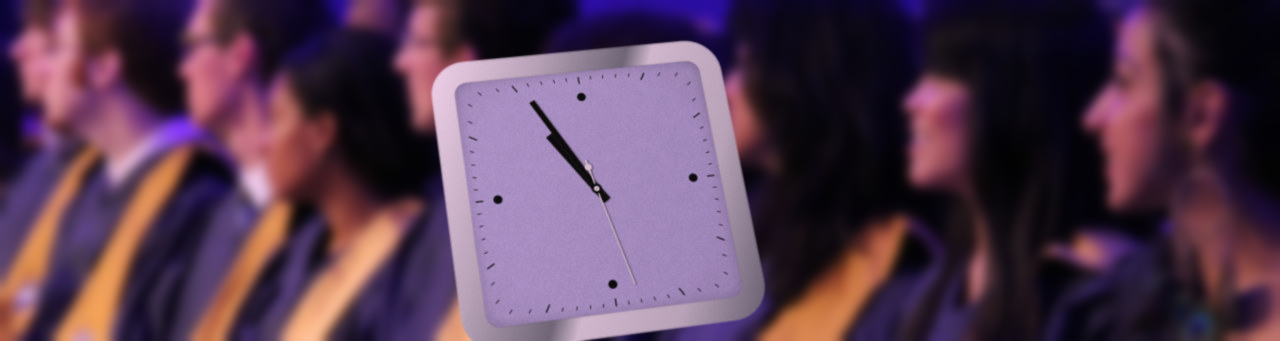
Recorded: 10 h 55 min 28 s
